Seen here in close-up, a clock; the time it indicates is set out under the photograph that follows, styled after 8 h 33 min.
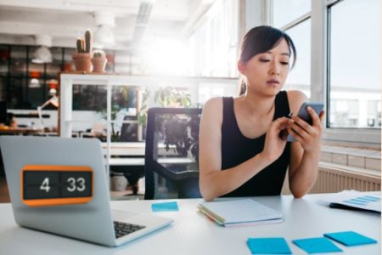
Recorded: 4 h 33 min
